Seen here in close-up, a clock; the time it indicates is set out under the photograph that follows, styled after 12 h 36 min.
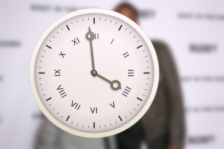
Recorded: 3 h 59 min
